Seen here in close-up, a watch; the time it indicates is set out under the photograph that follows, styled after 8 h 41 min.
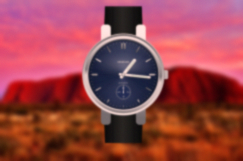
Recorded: 1 h 16 min
